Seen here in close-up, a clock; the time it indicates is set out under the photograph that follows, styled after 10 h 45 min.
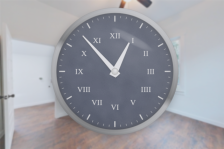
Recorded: 12 h 53 min
